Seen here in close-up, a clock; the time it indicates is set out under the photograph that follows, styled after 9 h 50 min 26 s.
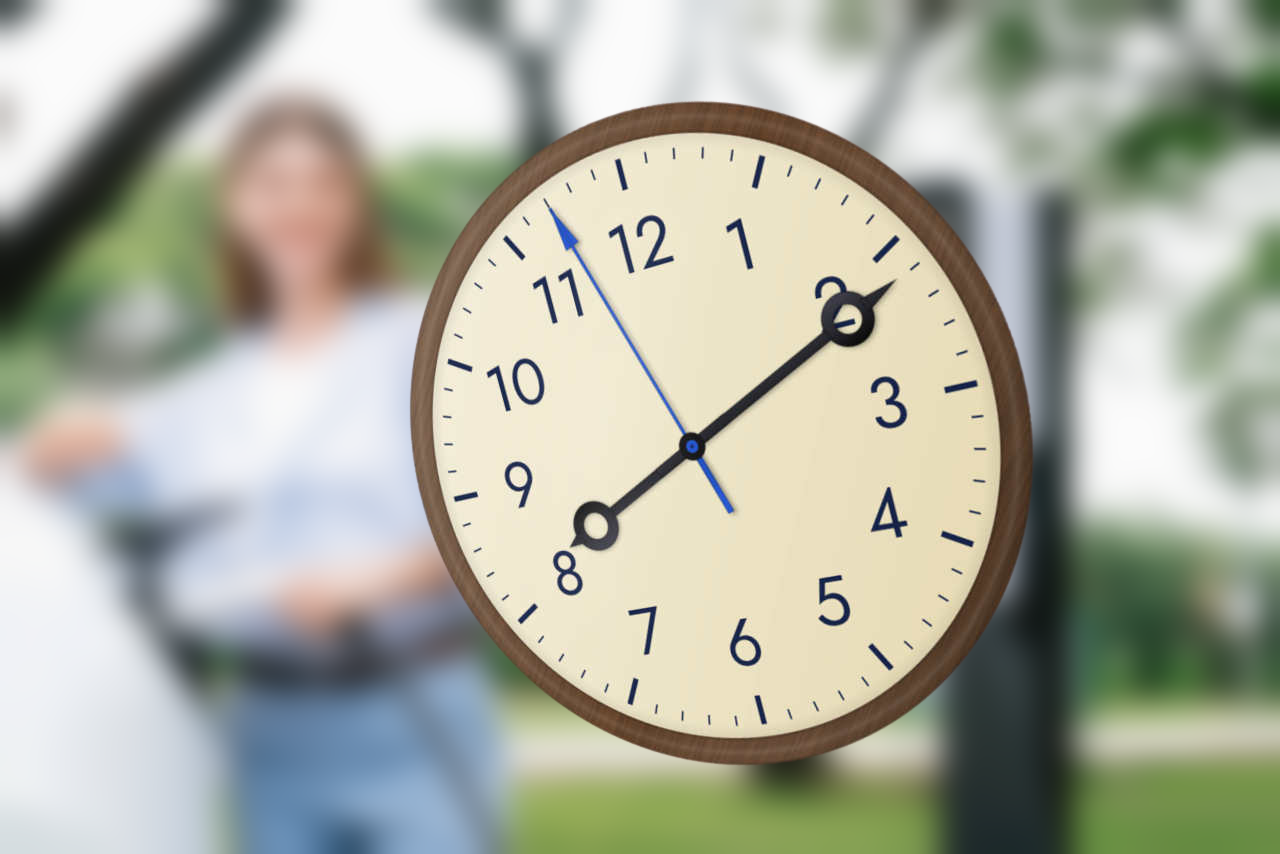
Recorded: 8 h 10 min 57 s
